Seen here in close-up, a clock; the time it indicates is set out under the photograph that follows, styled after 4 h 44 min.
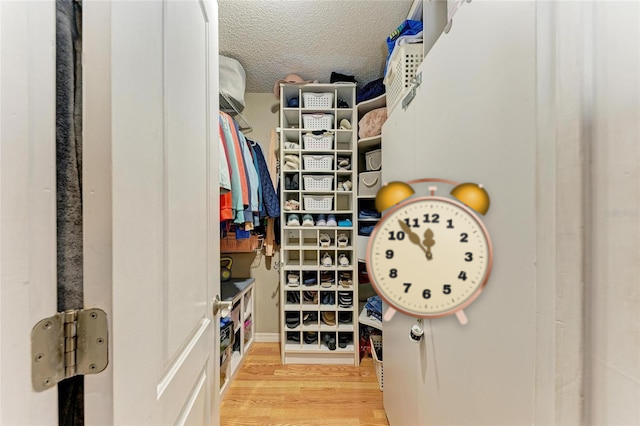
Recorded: 11 h 53 min
